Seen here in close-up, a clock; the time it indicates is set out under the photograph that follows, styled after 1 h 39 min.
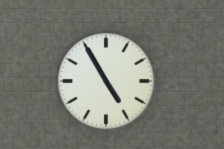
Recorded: 4 h 55 min
